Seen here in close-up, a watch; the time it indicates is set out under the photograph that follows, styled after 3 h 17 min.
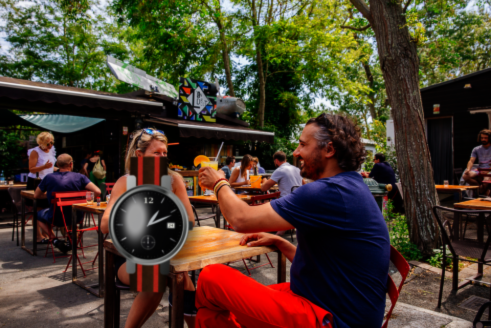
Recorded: 1 h 11 min
